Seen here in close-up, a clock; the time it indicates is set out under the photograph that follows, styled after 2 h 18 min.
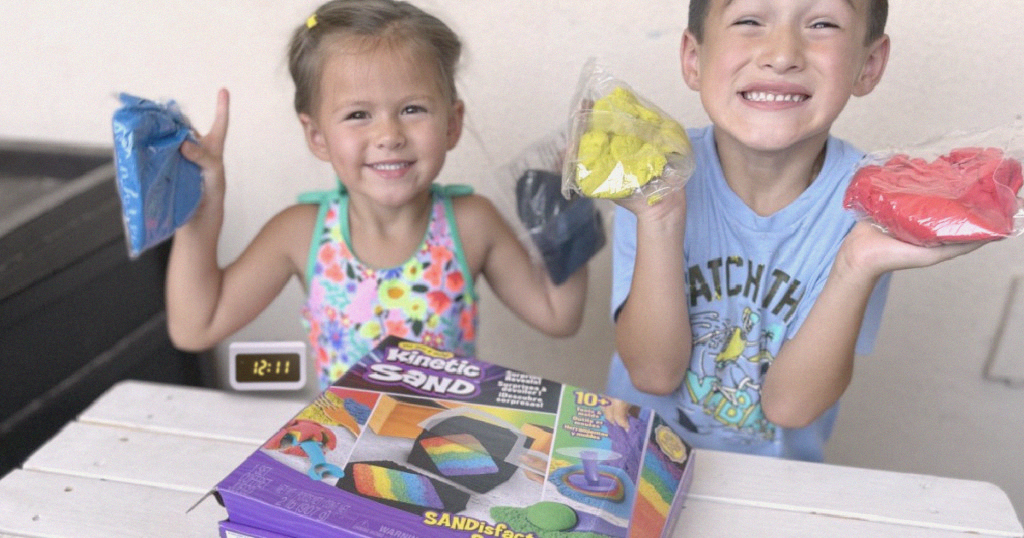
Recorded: 12 h 11 min
